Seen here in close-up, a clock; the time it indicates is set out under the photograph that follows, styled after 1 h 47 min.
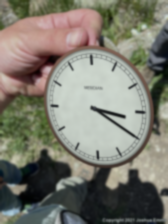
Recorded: 3 h 20 min
